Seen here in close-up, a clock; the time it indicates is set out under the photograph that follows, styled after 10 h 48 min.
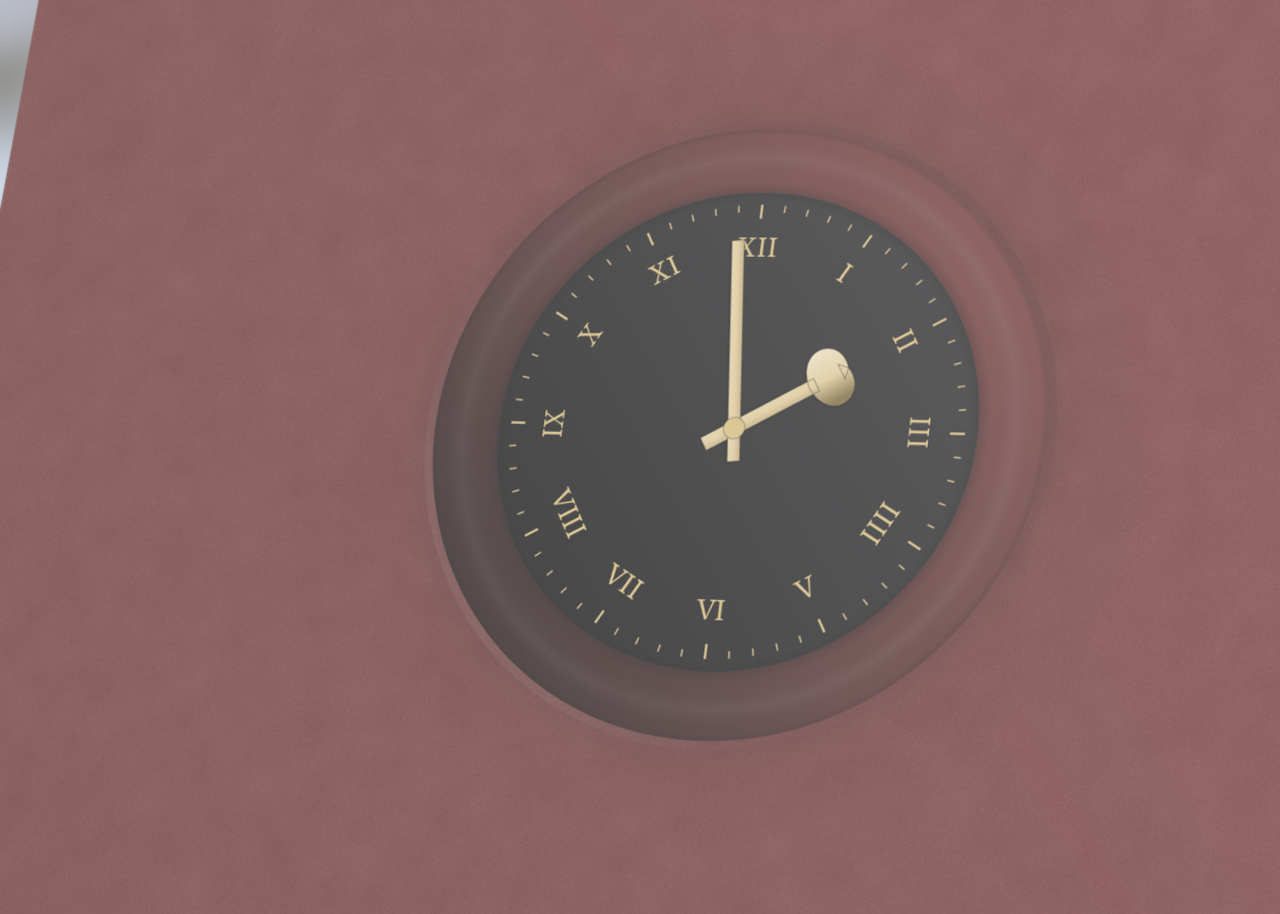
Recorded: 1 h 59 min
